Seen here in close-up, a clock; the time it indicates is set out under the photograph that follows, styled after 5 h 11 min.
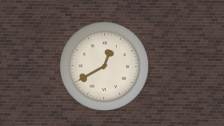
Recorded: 12 h 40 min
